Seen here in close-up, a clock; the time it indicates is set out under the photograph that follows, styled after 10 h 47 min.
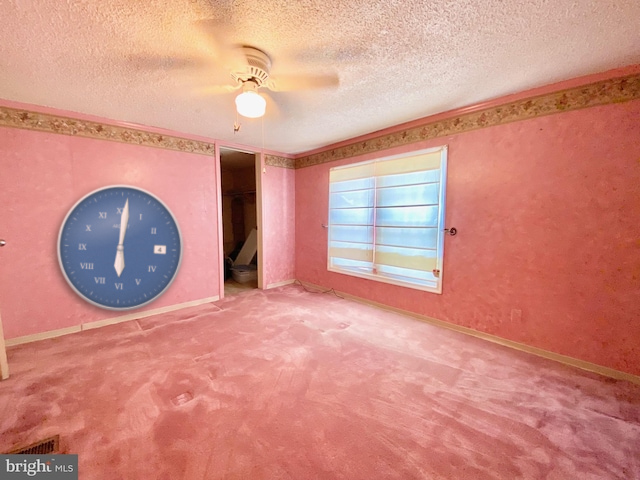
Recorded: 6 h 01 min
